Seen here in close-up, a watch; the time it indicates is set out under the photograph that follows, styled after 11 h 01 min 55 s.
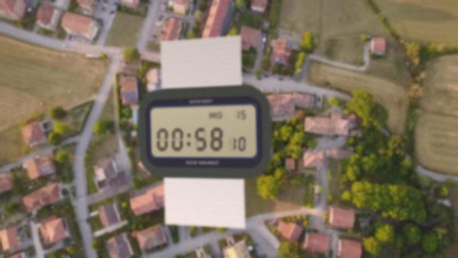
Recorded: 0 h 58 min 10 s
